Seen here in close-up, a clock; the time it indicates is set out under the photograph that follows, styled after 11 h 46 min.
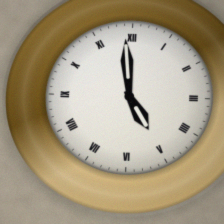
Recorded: 4 h 59 min
